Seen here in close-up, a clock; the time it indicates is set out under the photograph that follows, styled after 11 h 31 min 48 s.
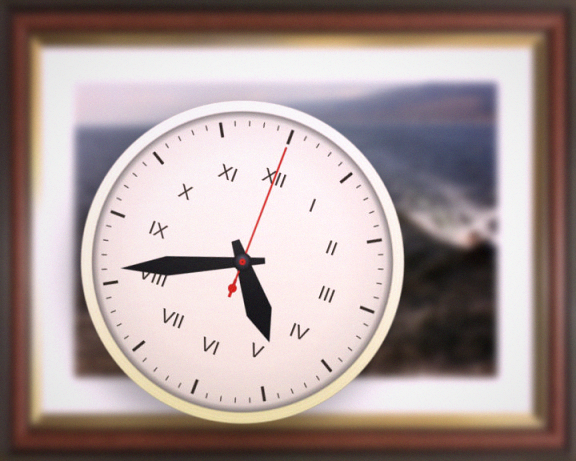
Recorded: 4 h 41 min 00 s
